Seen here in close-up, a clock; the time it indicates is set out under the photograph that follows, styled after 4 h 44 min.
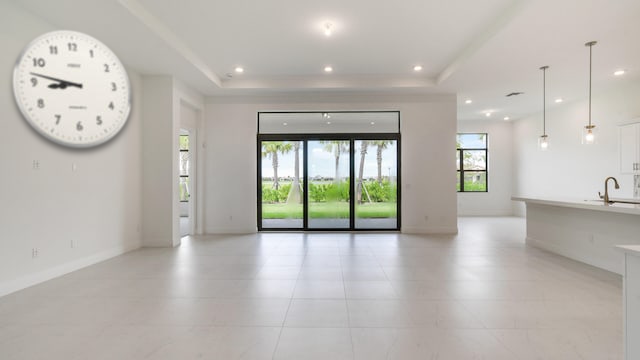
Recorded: 8 h 47 min
